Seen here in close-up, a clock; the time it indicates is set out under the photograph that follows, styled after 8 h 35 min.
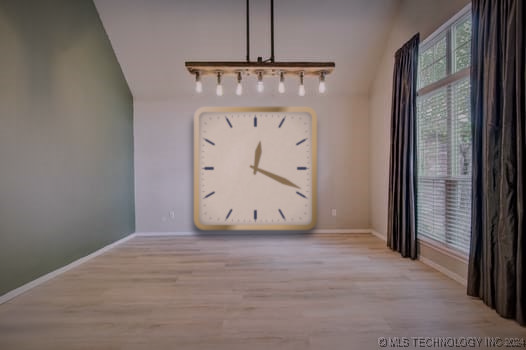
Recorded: 12 h 19 min
